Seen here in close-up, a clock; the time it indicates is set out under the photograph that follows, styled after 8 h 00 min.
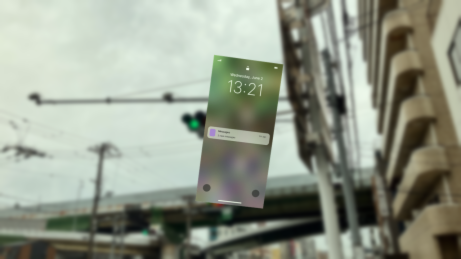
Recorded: 13 h 21 min
